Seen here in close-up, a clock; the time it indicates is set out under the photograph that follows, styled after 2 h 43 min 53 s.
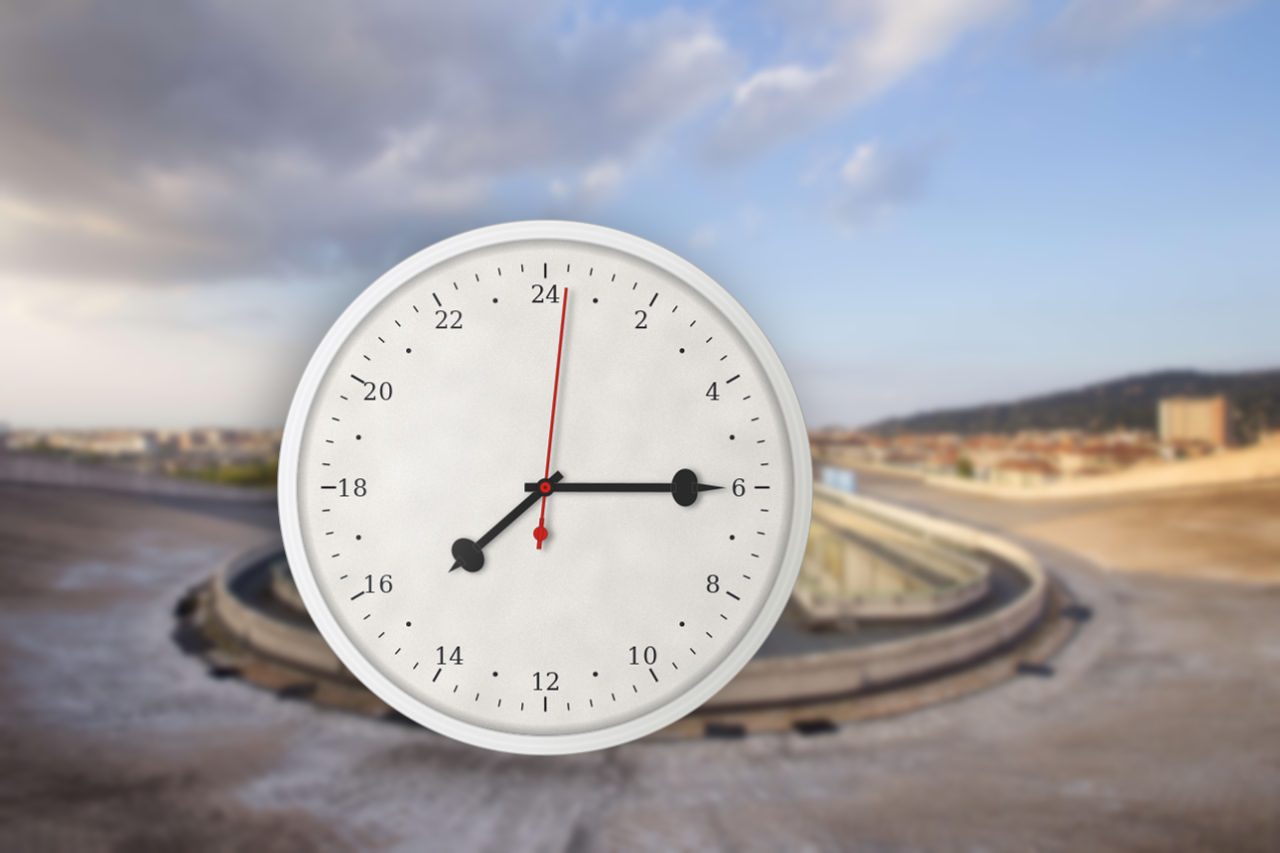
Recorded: 15 h 15 min 01 s
